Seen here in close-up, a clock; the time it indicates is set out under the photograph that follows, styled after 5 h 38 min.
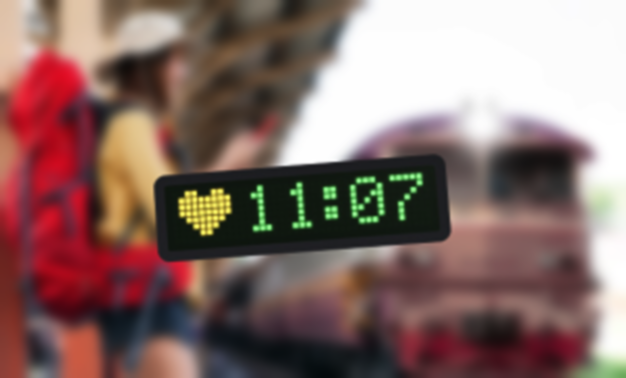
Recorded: 11 h 07 min
